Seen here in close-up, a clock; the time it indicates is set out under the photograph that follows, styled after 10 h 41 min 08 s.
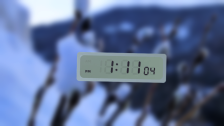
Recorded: 1 h 11 min 04 s
